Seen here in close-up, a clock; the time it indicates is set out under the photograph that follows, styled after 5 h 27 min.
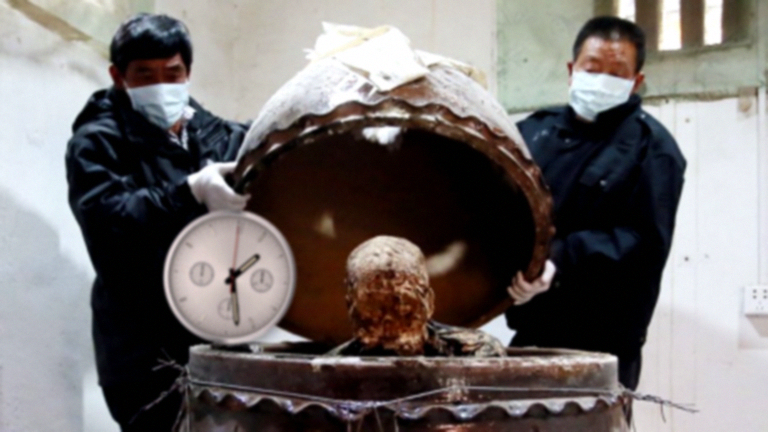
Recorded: 1 h 28 min
